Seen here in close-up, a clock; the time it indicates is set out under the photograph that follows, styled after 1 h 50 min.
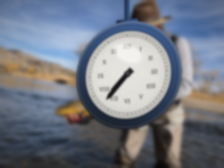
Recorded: 7 h 37 min
